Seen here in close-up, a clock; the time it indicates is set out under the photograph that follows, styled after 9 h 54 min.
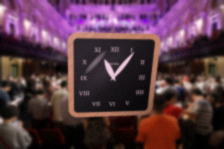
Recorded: 11 h 06 min
